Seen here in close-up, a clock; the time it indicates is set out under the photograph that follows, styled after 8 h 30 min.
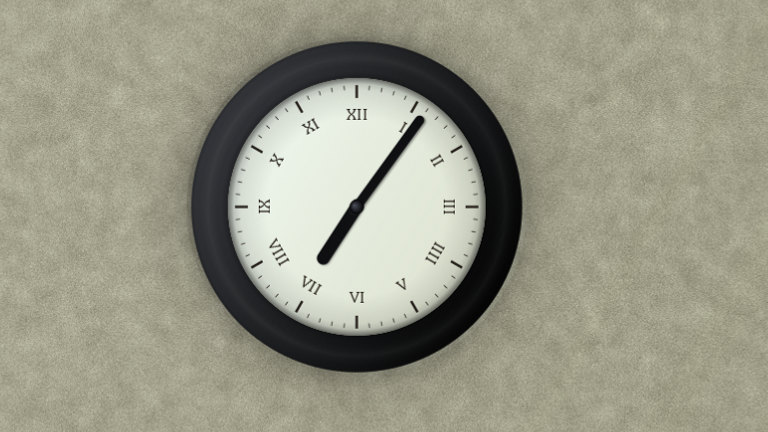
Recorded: 7 h 06 min
